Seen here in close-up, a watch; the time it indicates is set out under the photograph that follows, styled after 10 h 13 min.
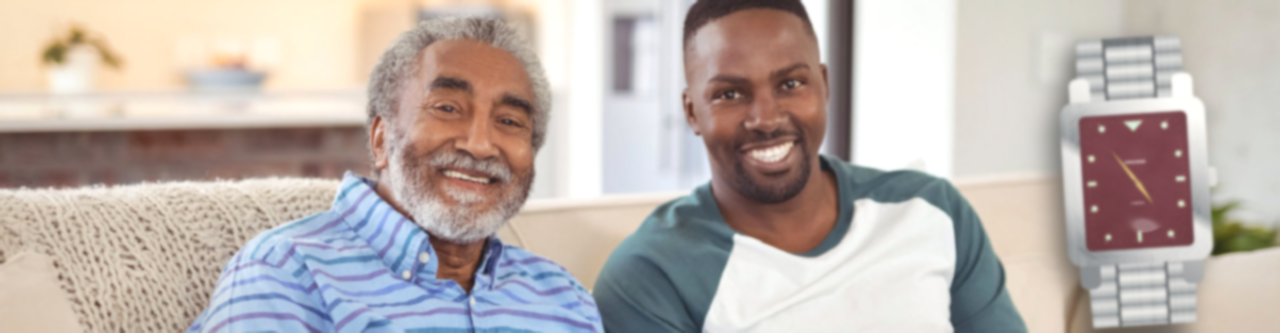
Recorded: 4 h 54 min
